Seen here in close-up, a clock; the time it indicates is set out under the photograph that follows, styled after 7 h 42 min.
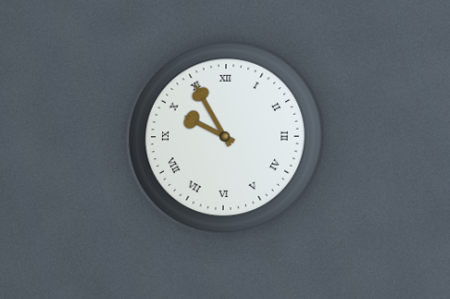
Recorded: 9 h 55 min
